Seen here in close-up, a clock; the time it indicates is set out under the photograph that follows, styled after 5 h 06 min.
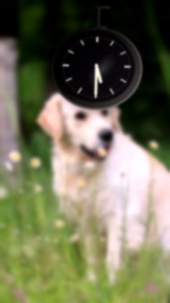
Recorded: 5 h 30 min
